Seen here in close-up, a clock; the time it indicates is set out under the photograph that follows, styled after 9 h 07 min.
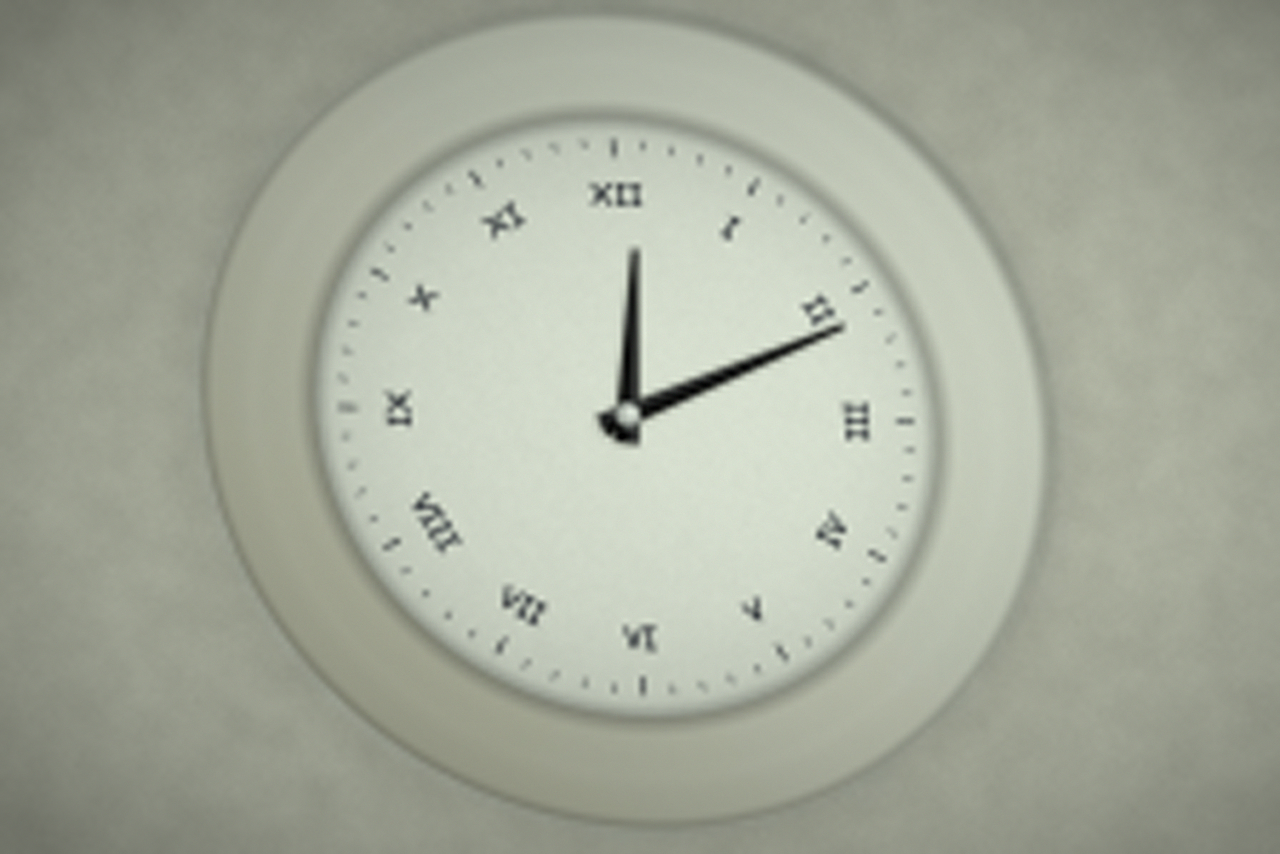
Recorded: 12 h 11 min
